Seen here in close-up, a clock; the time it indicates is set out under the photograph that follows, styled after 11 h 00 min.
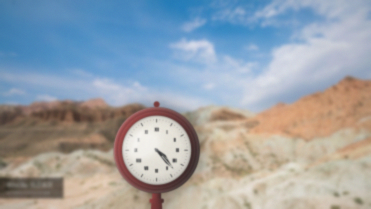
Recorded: 4 h 23 min
